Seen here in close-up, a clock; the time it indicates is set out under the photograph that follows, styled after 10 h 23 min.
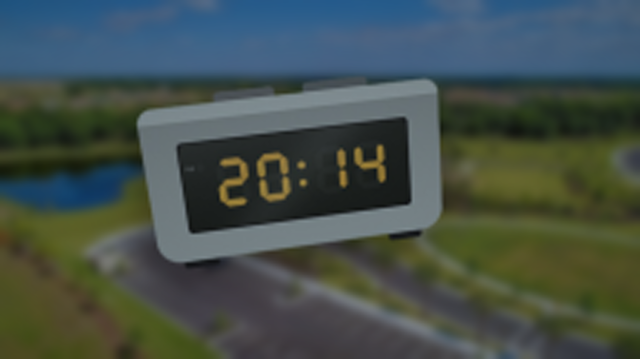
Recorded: 20 h 14 min
